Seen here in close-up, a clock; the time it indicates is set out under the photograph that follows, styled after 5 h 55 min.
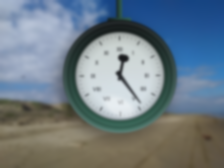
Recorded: 12 h 24 min
